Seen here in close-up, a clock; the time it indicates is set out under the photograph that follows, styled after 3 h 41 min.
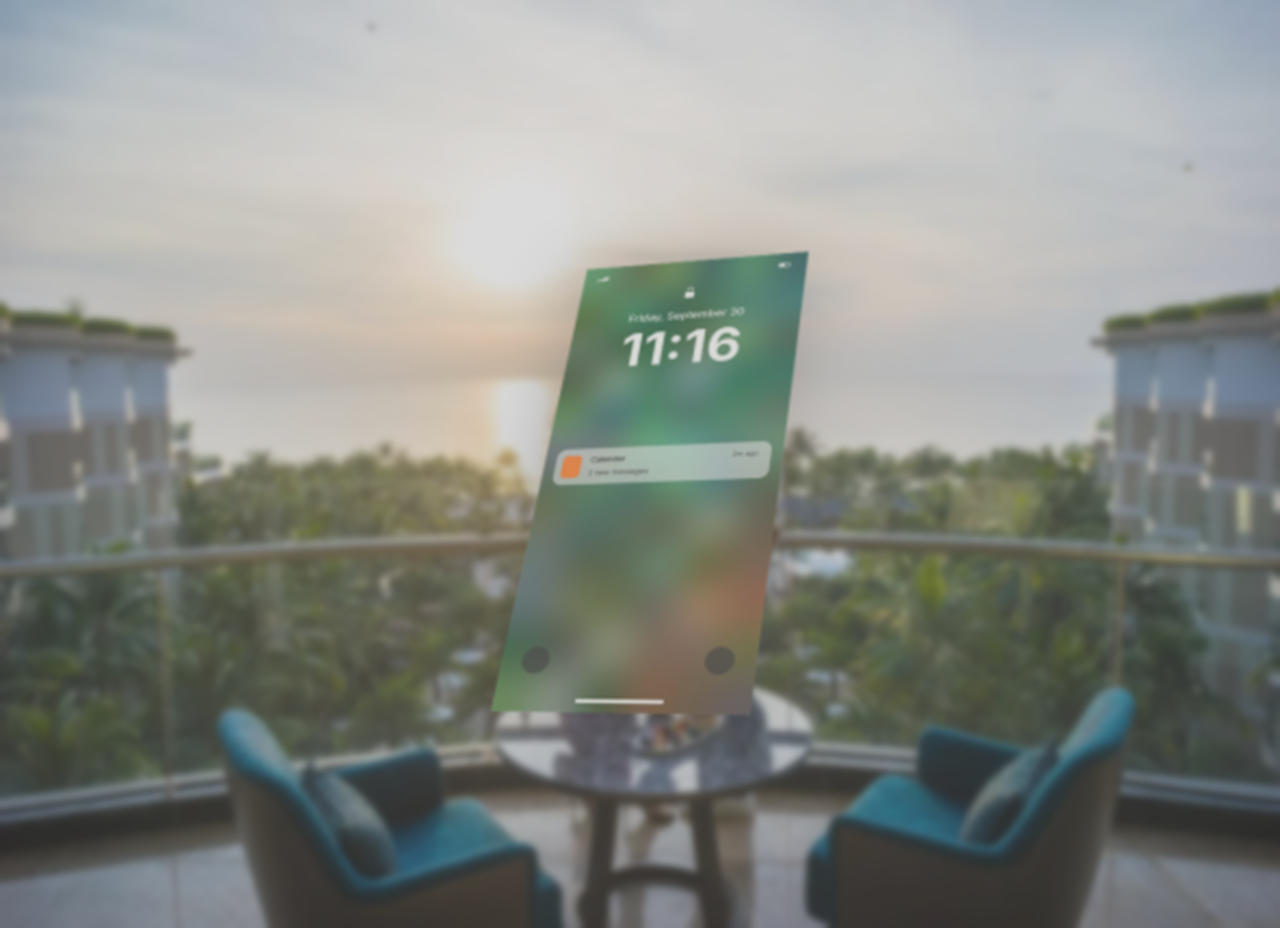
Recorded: 11 h 16 min
